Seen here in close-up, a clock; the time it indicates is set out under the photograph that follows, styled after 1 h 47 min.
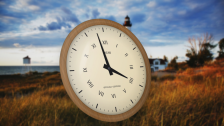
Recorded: 3 h 58 min
